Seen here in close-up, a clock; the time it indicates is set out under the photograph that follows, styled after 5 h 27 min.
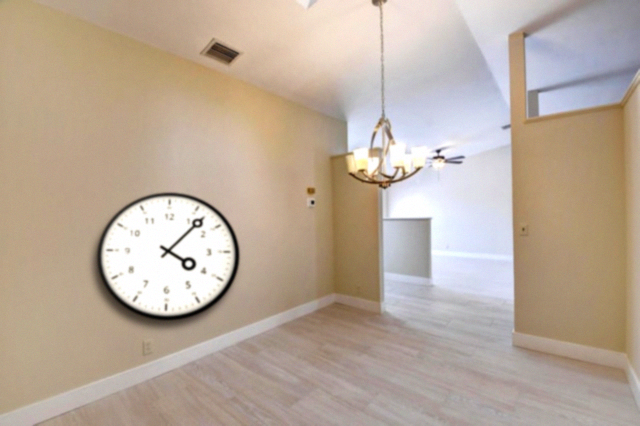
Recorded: 4 h 07 min
